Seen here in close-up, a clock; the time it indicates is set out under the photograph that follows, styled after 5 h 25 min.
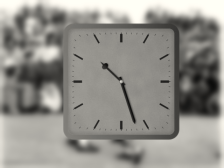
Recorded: 10 h 27 min
